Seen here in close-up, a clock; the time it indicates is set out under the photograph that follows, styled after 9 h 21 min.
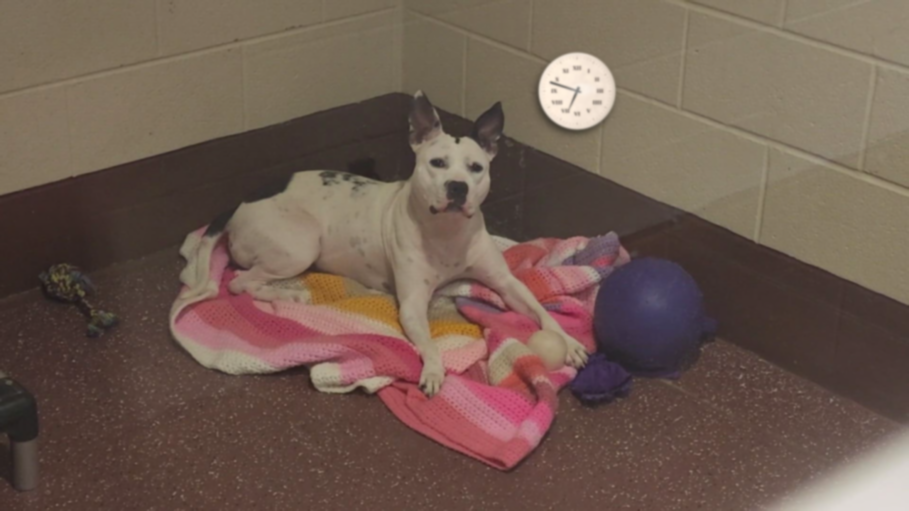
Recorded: 6 h 48 min
